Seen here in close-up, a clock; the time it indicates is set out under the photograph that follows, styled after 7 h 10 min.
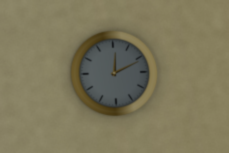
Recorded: 12 h 11 min
